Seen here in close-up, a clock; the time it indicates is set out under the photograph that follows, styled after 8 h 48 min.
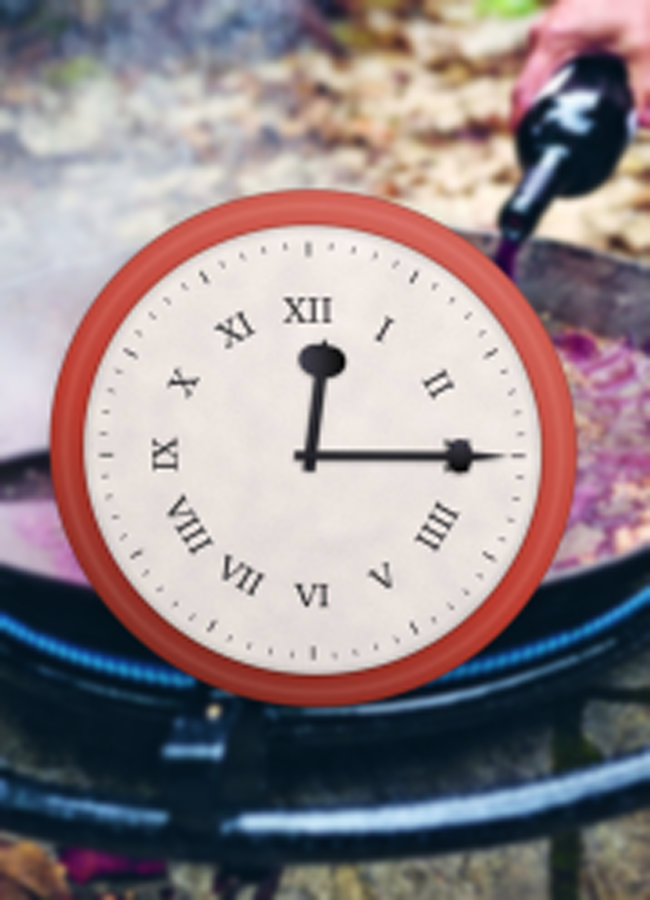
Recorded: 12 h 15 min
